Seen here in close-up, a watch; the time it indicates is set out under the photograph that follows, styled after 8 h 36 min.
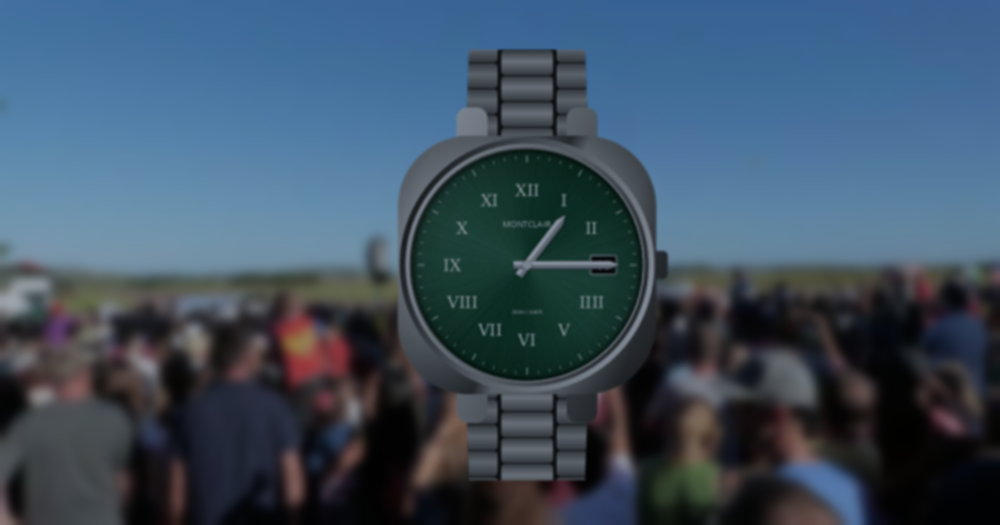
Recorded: 1 h 15 min
